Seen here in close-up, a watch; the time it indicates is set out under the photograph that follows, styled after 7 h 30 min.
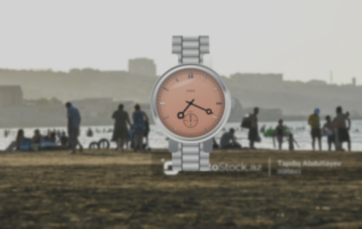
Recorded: 7 h 19 min
